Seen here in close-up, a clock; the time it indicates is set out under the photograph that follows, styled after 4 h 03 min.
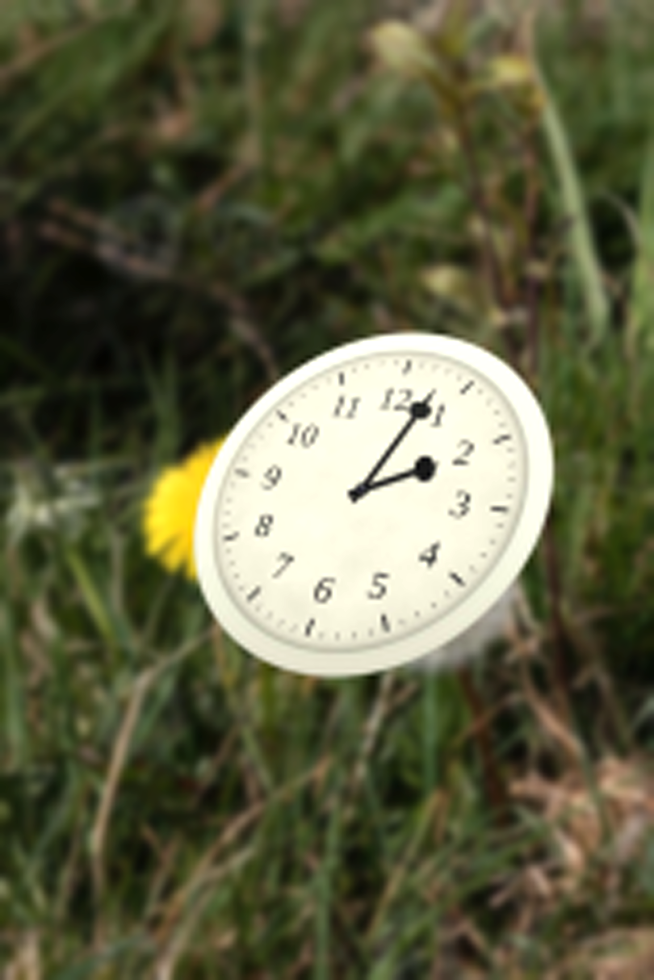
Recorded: 2 h 03 min
